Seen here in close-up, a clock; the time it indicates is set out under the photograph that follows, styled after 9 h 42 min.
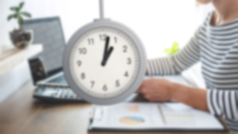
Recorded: 1 h 02 min
